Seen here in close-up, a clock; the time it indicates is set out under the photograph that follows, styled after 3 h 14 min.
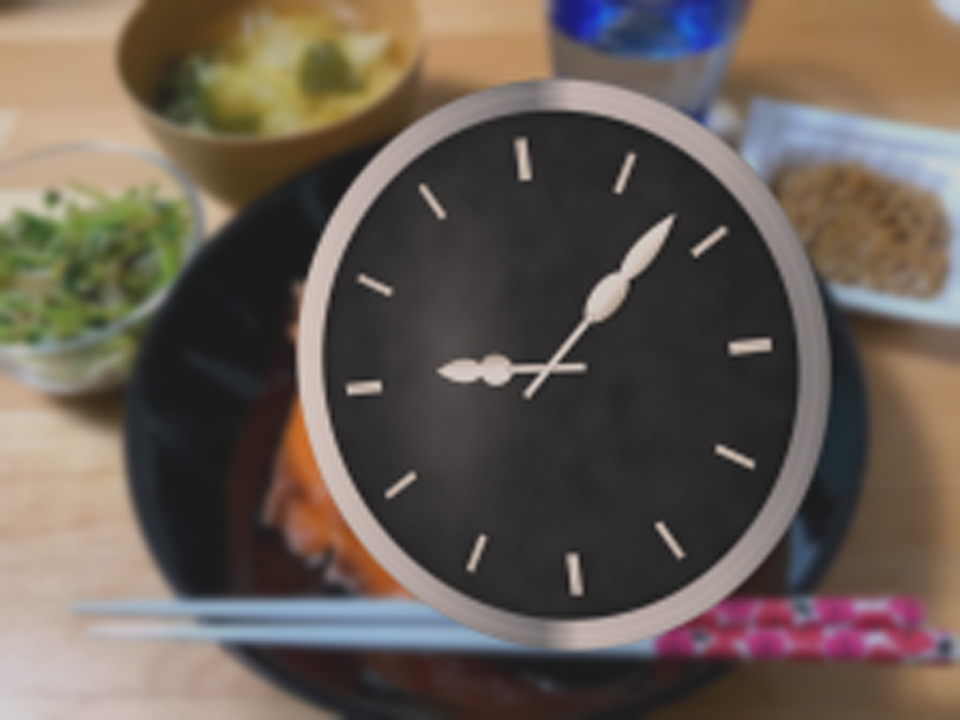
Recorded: 9 h 08 min
